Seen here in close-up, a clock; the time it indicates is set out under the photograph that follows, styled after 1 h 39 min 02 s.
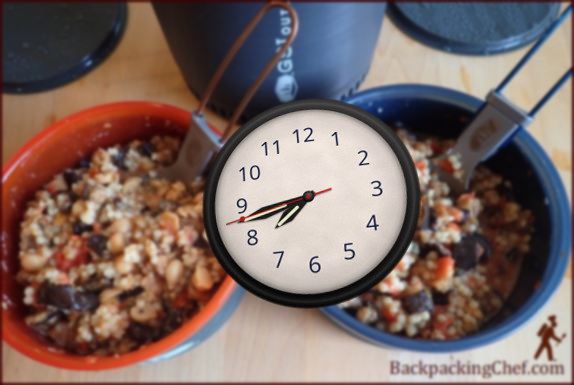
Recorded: 7 h 42 min 43 s
